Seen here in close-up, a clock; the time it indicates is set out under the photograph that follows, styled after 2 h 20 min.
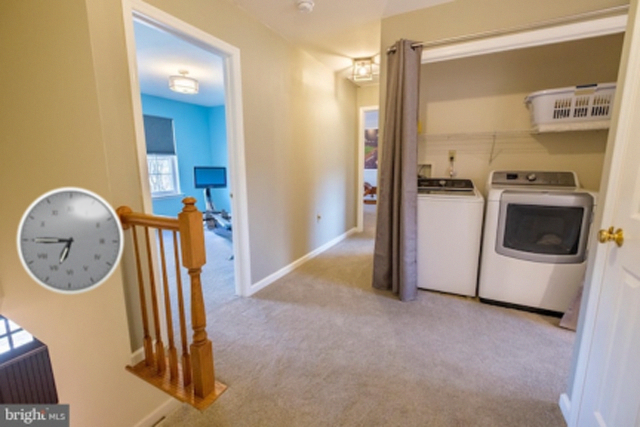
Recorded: 6 h 45 min
